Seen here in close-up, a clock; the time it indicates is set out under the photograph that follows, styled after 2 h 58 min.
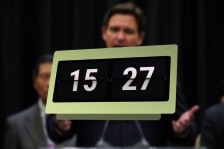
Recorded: 15 h 27 min
